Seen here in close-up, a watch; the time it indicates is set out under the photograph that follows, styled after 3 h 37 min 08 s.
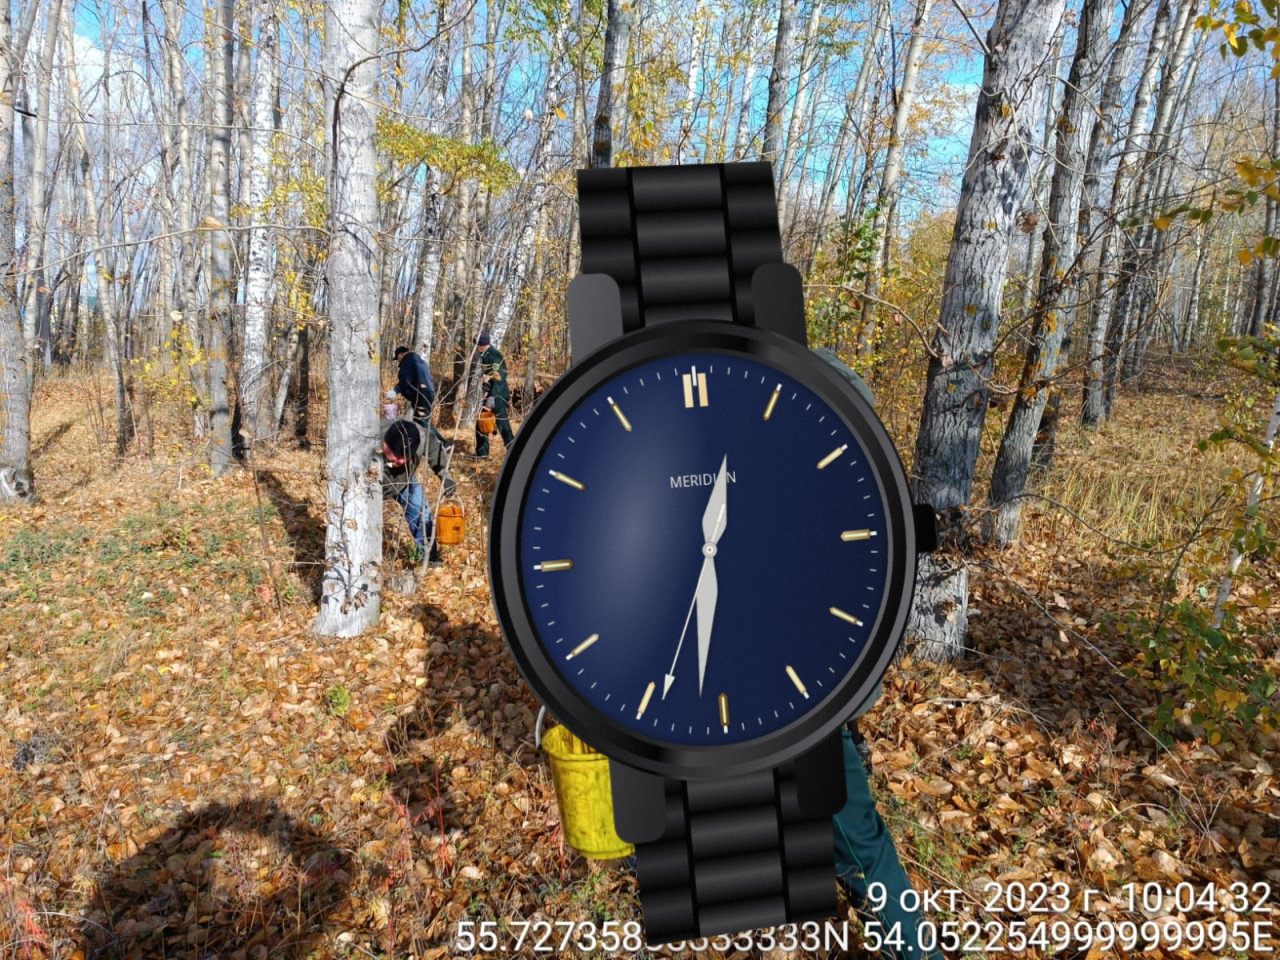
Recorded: 12 h 31 min 34 s
